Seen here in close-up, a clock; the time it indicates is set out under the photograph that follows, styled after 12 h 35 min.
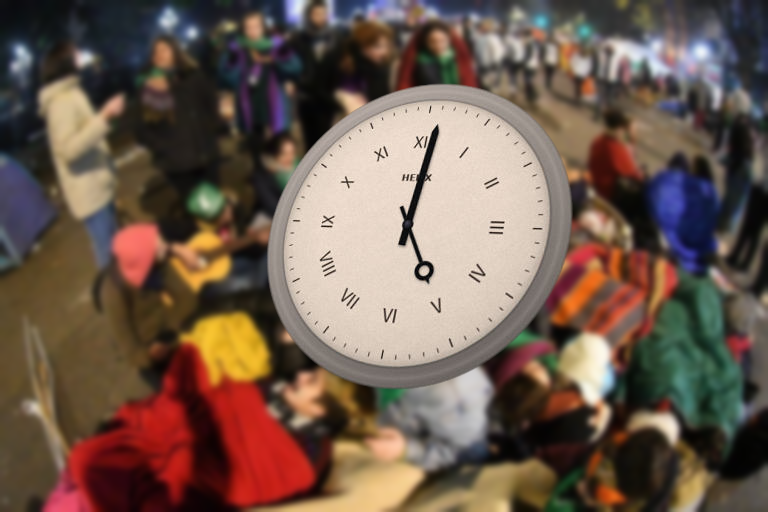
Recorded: 5 h 01 min
